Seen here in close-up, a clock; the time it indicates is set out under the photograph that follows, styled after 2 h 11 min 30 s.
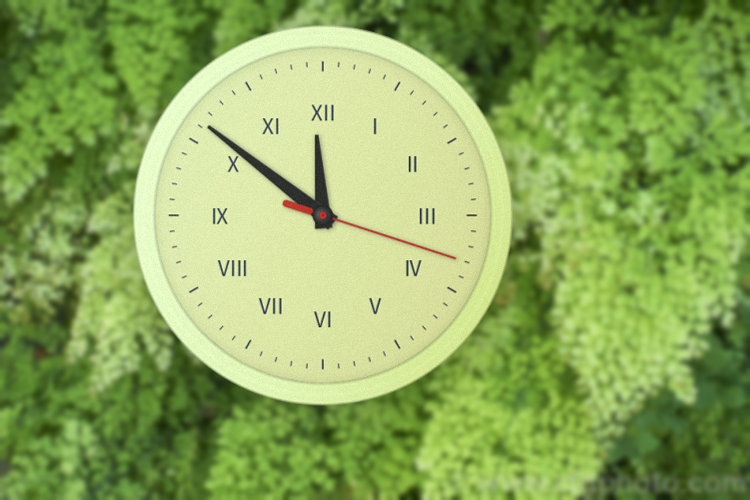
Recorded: 11 h 51 min 18 s
